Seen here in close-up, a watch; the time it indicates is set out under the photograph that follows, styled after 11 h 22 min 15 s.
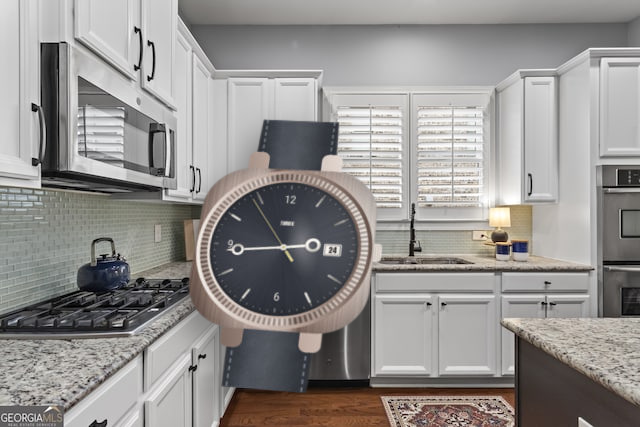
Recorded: 2 h 43 min 54 s
